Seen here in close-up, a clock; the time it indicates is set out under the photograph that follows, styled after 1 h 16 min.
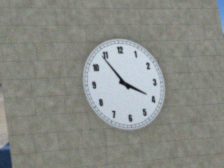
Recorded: 3 h 54 min
